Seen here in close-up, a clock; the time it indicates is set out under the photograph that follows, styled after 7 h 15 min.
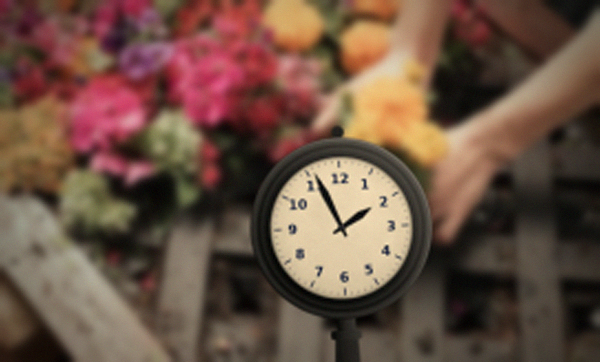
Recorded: 1 h 56 min
